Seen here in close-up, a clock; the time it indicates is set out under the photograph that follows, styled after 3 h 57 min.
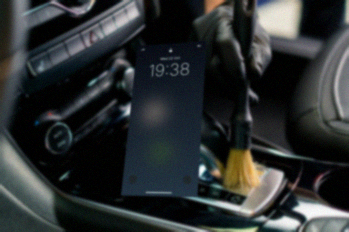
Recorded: 19 h 38 min
